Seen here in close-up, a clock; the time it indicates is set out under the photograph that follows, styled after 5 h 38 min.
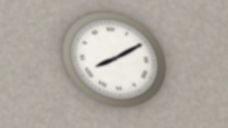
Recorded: 8 h 10 min
